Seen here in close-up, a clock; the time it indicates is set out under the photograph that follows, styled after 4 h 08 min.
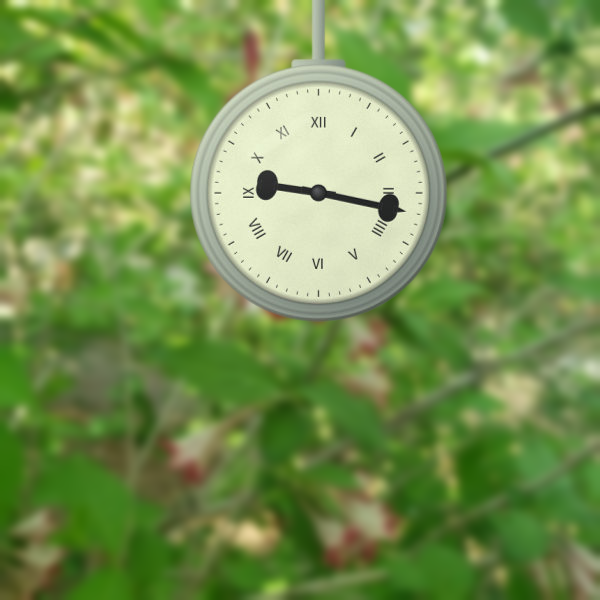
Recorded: 9 h 17 min
